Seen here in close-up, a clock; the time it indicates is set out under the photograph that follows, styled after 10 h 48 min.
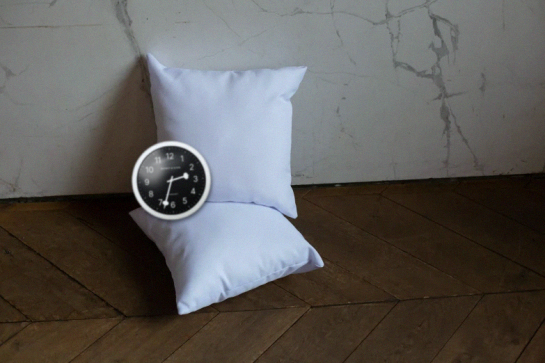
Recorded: 2 h 33 min
